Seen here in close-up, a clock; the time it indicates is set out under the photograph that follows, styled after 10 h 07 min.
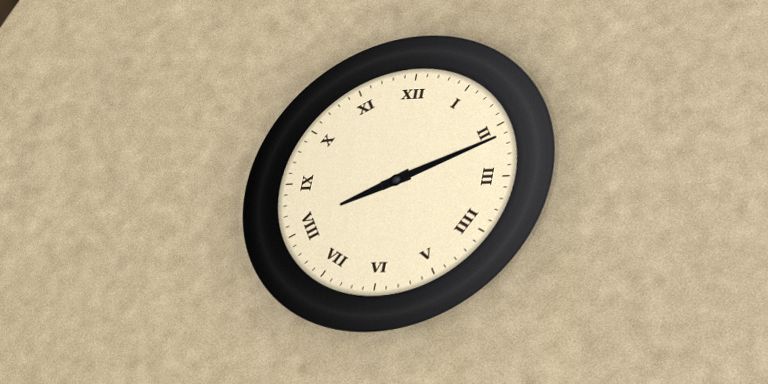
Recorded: 8 h 11 min
